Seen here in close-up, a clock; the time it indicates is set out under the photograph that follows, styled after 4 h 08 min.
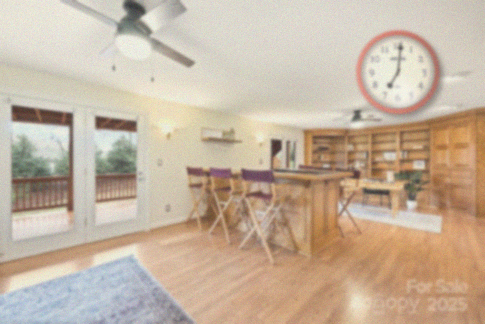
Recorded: 7 h 01 min
